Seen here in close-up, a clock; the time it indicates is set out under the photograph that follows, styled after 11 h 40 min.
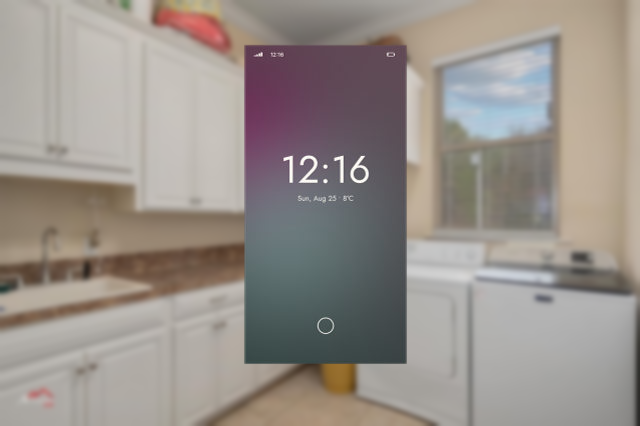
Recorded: 12 h 16 min
